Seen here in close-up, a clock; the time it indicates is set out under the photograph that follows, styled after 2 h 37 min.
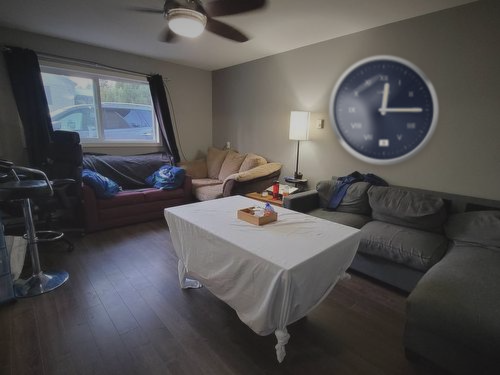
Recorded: 12 h 15 min
